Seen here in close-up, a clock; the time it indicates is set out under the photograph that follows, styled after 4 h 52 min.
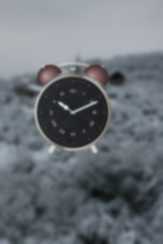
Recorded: 10 h 11 min
